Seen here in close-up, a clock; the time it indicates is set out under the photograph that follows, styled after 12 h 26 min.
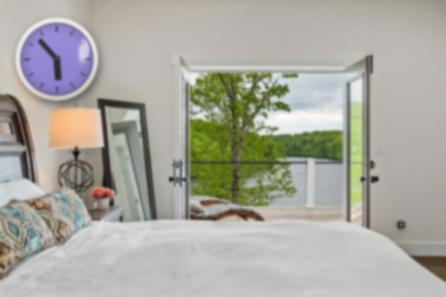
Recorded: 5 h 53 min
